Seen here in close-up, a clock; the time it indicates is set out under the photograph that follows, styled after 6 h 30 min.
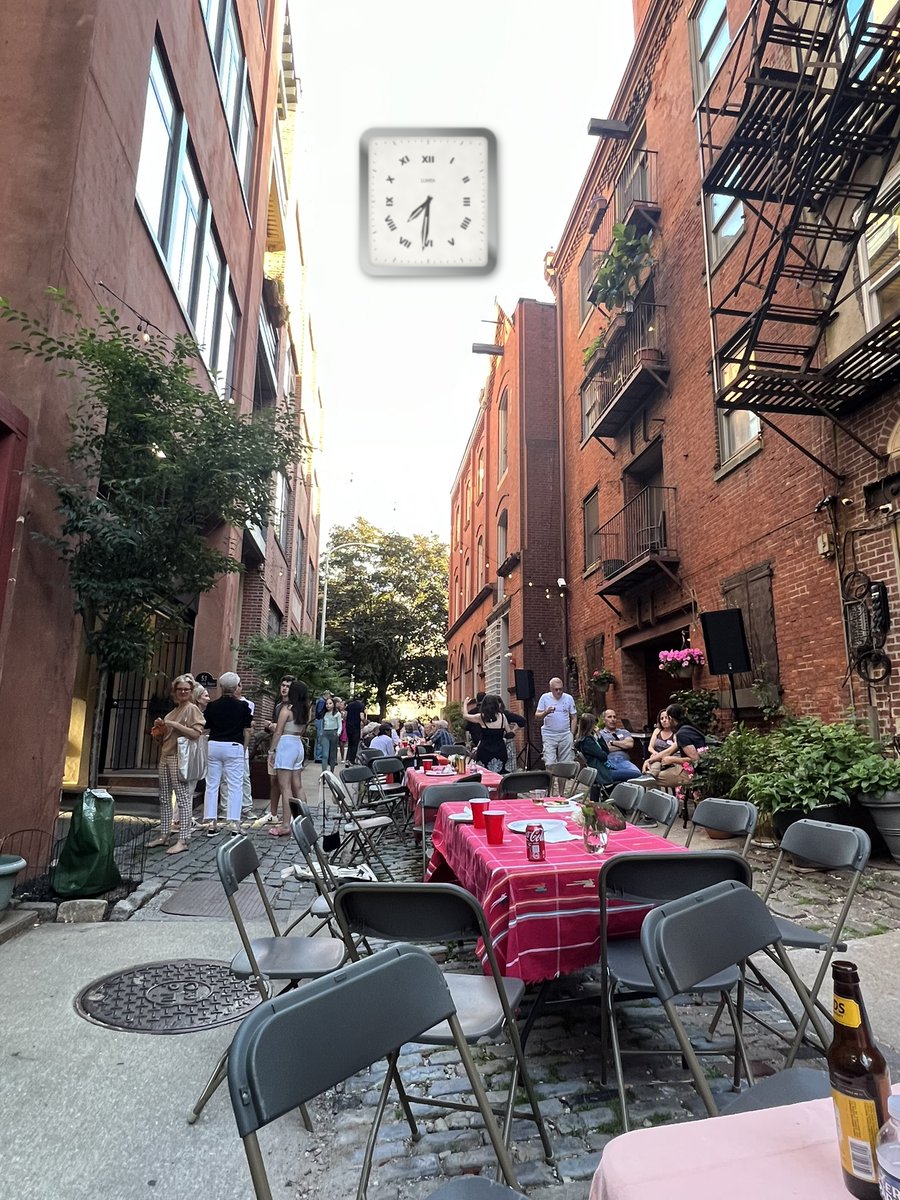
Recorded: 7 h 31 min
